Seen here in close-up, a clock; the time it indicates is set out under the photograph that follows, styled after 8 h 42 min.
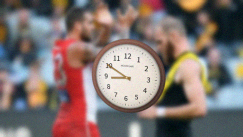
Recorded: 8 h 50 min
